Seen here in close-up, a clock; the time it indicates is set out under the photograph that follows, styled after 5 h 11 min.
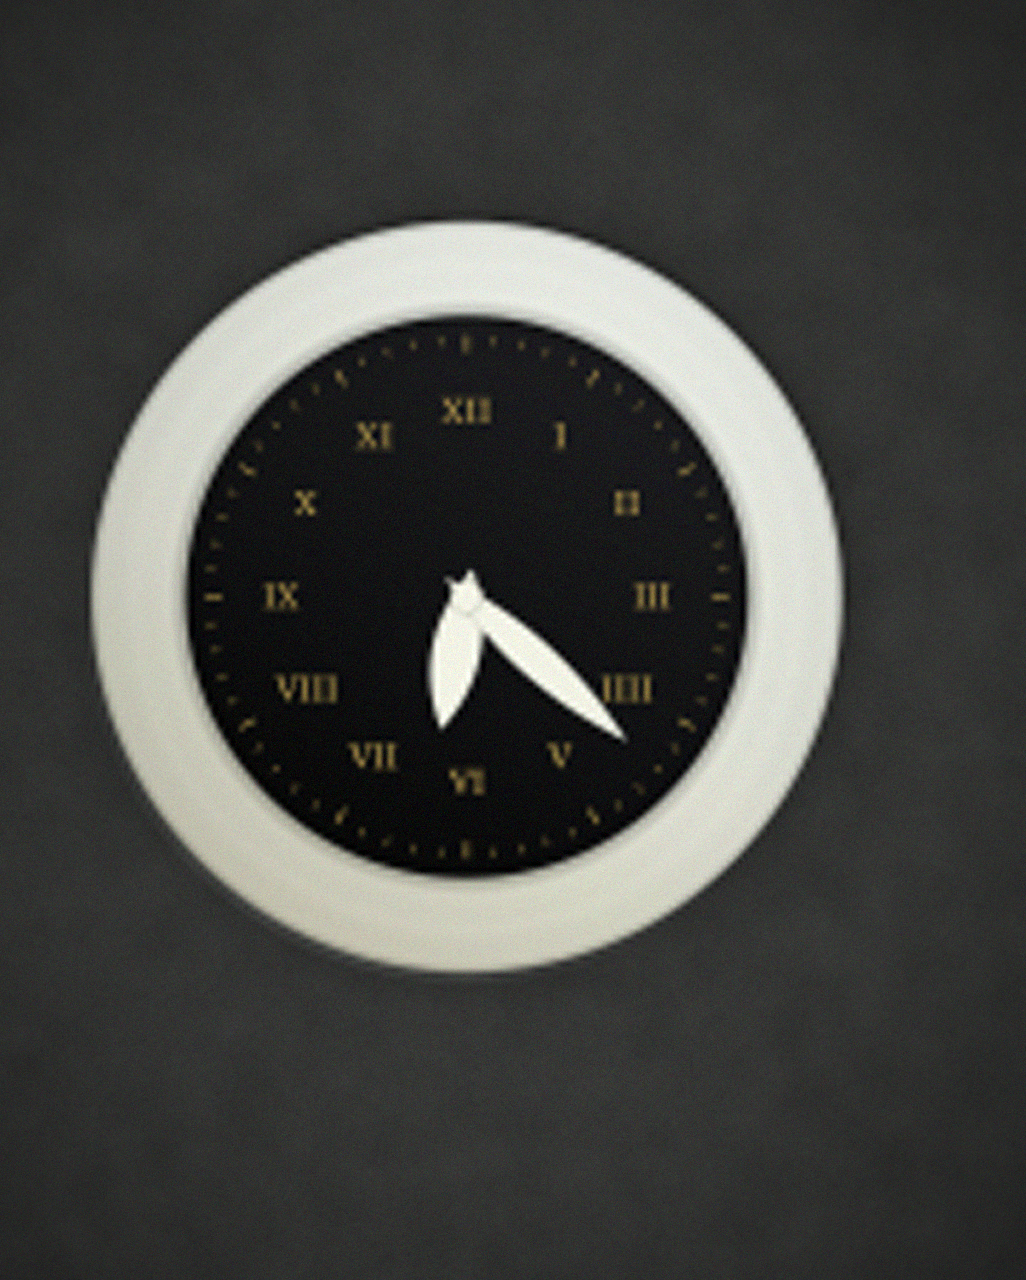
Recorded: 6 h 22 min
